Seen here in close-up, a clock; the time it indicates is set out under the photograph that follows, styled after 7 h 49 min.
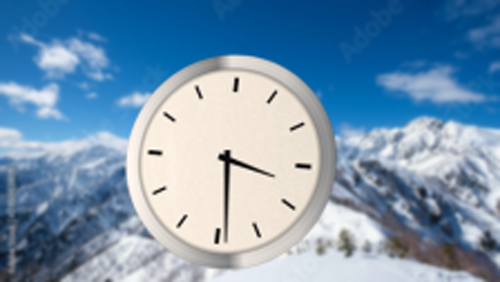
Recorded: 3 h 29 min
